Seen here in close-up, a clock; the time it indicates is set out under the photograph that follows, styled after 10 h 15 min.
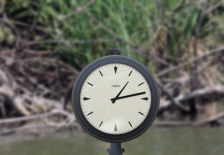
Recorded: 1 h 13 min
